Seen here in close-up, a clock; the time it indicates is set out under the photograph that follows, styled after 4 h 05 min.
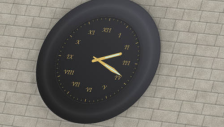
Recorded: 2 h 19 min
